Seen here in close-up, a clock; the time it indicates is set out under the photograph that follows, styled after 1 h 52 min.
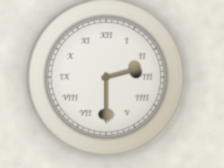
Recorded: 2 h 30 min
